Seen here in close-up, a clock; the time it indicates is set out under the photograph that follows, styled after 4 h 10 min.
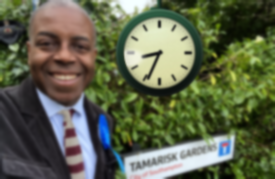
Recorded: 8 h 34 min
